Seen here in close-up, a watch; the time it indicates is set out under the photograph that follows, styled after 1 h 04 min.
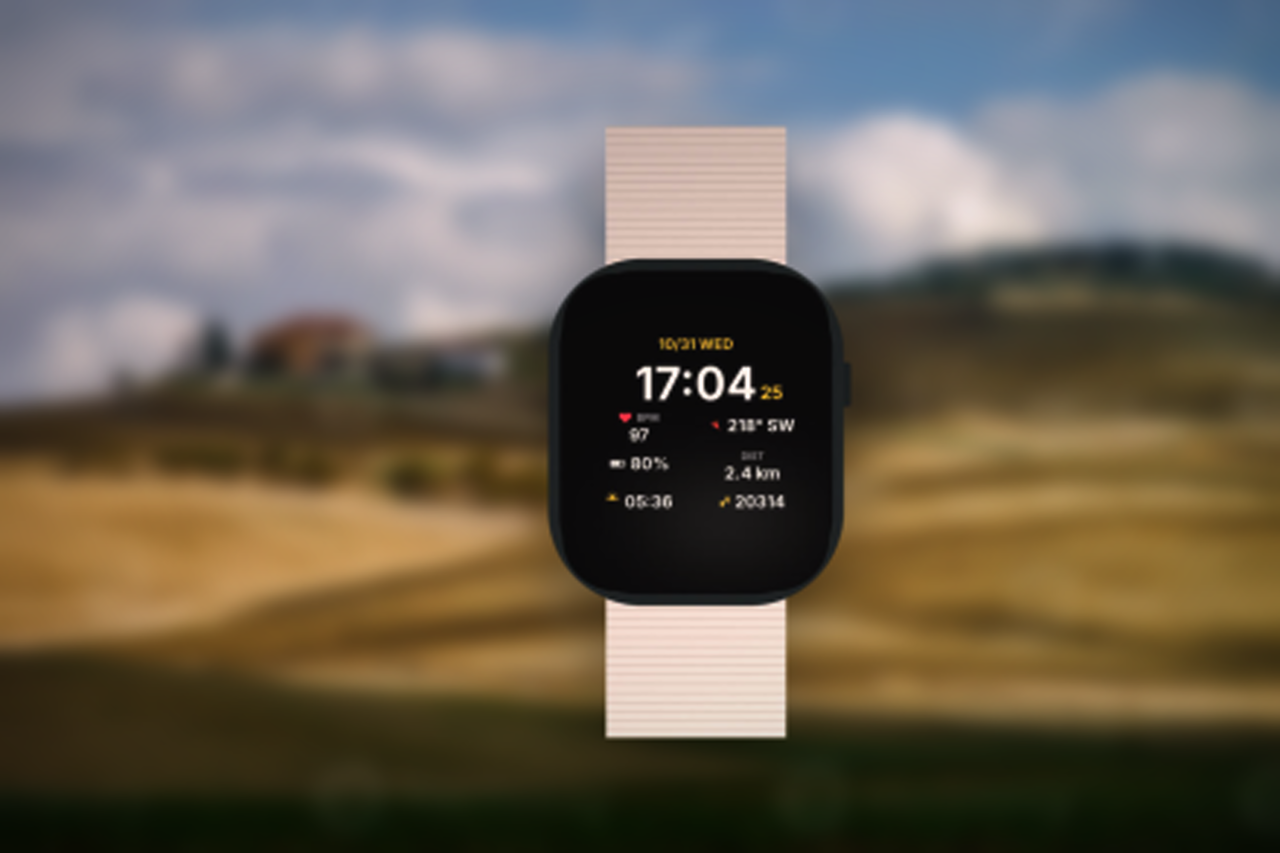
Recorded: 17 h 04 min
